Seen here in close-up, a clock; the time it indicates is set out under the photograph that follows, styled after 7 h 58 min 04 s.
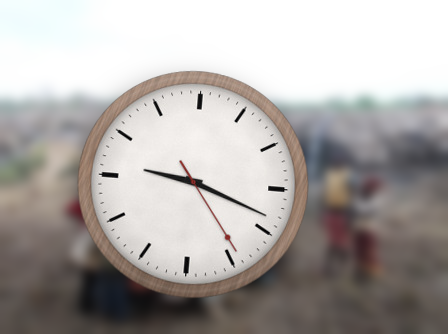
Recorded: 9 h 18 min 24 s
